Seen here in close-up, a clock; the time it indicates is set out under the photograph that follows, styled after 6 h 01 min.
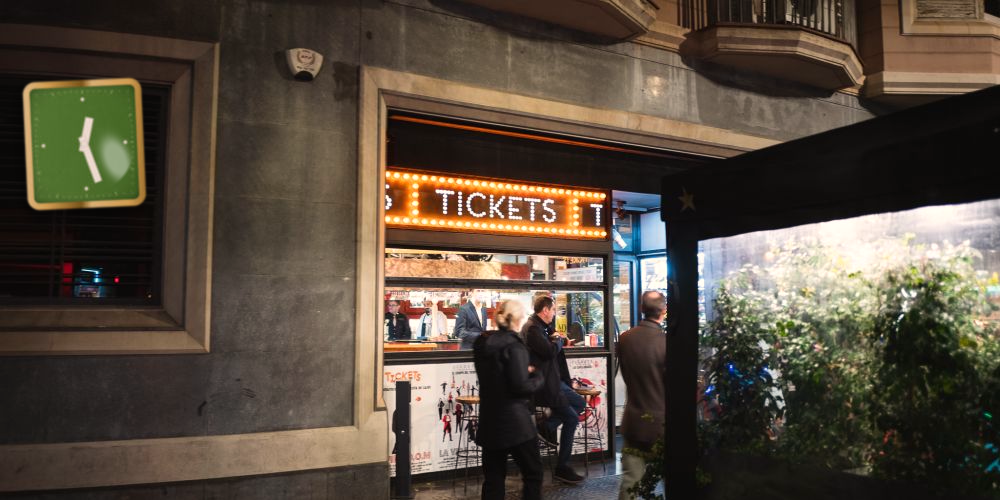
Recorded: 12 h 27 min
